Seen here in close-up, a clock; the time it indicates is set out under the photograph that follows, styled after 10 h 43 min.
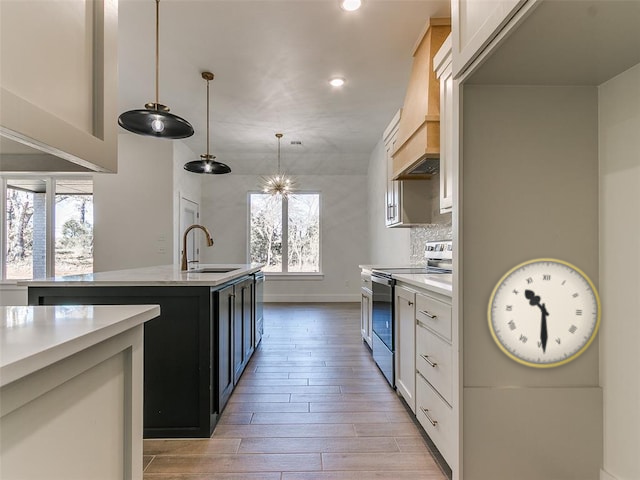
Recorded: 10 h 29 min
